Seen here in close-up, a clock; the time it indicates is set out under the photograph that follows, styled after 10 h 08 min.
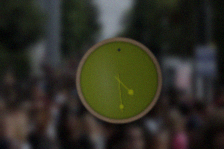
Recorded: 4 h 29 min
